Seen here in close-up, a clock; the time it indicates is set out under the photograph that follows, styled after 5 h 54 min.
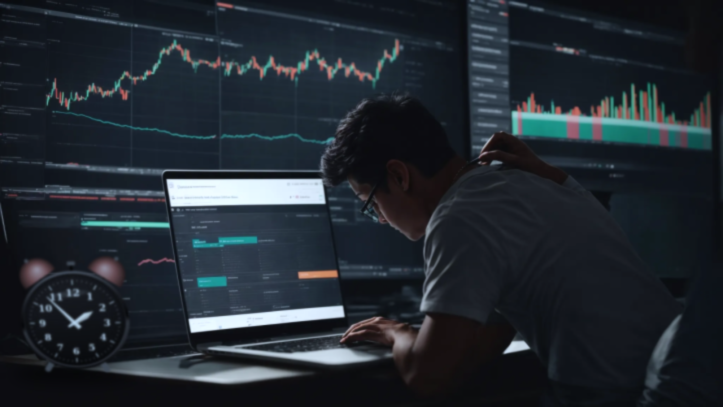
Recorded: 1 h 53 min
